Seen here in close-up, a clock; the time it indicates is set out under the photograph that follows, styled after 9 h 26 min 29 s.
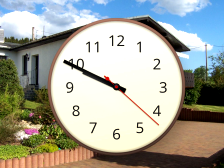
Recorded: 9 h 49 min 22 s
